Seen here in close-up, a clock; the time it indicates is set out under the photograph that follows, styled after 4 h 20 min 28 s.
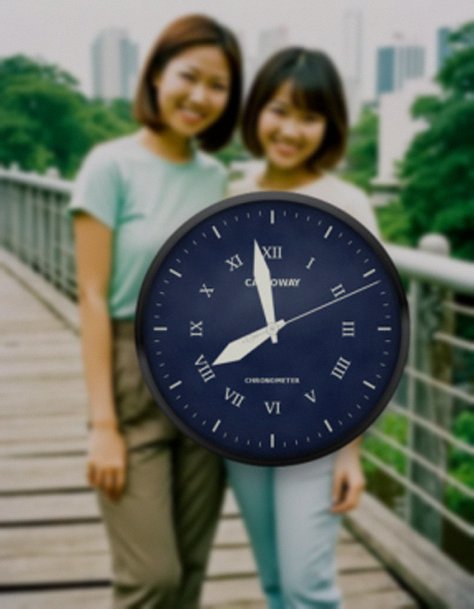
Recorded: 7 h 58 min 11 s
